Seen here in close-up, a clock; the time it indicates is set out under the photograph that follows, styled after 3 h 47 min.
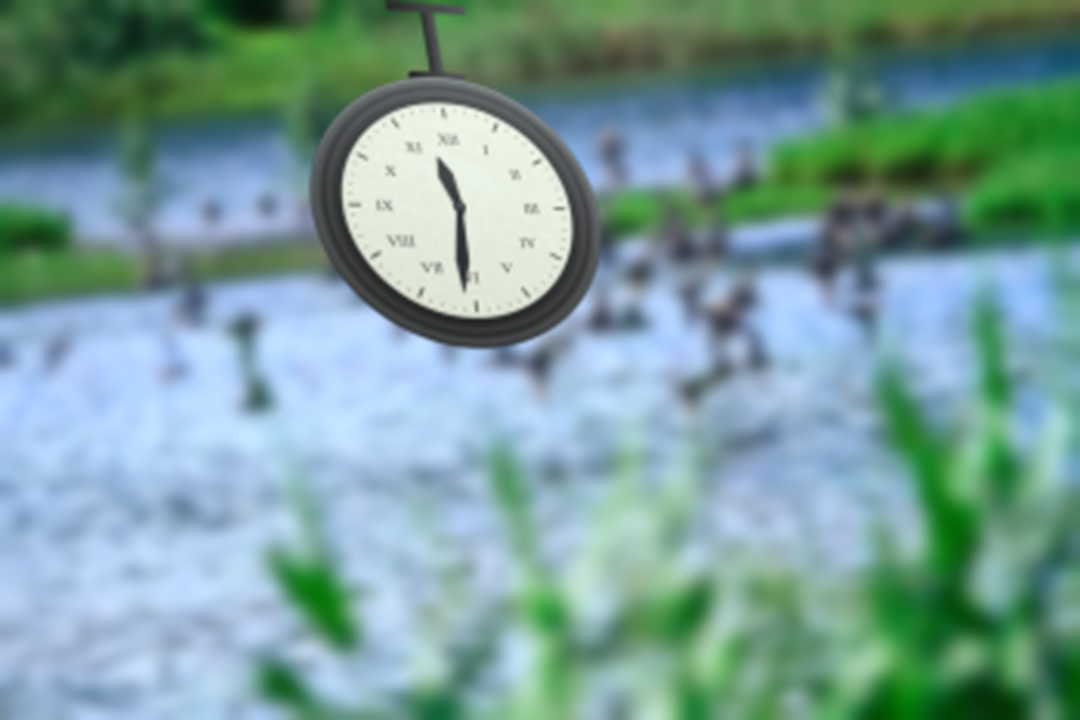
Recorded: 11 h 31 min
